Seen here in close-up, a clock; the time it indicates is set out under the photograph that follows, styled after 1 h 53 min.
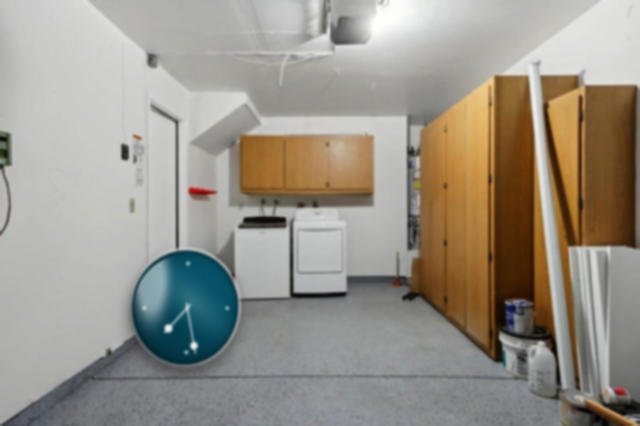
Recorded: 7 h 28 min
